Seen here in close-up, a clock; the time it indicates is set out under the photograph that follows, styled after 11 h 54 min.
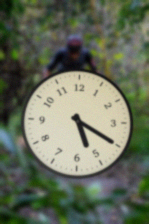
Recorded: 5 h 20 min
